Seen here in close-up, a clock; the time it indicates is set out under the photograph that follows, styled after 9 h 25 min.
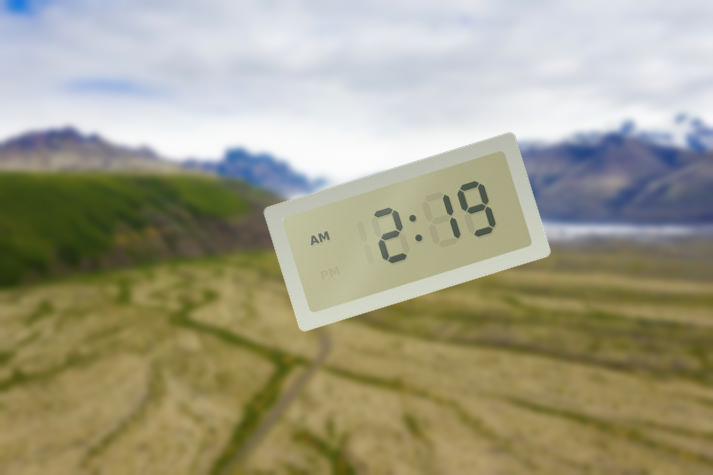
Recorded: 2 h 19 min
